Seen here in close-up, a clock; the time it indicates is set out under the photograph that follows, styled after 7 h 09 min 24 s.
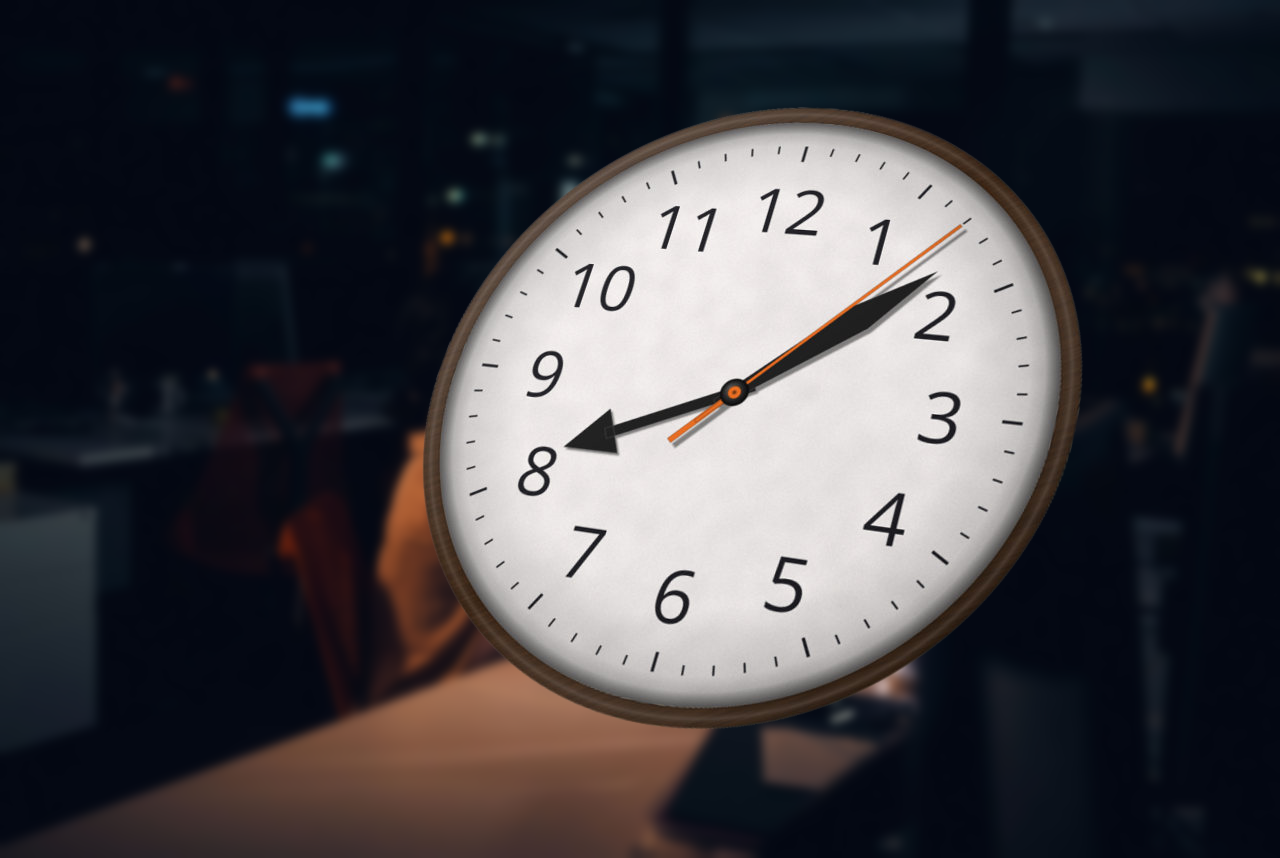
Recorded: 8 h 08 min 07 s
